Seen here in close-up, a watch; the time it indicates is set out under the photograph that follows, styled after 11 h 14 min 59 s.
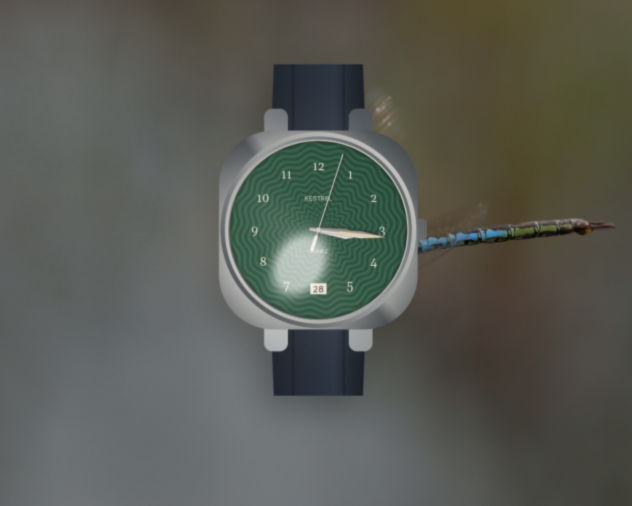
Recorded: 3 h 16 min 03 s
